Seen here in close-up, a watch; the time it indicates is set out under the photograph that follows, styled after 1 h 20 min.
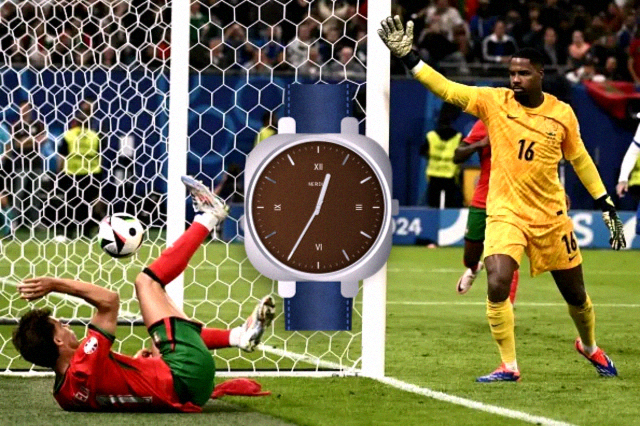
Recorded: 12 h 35 min
